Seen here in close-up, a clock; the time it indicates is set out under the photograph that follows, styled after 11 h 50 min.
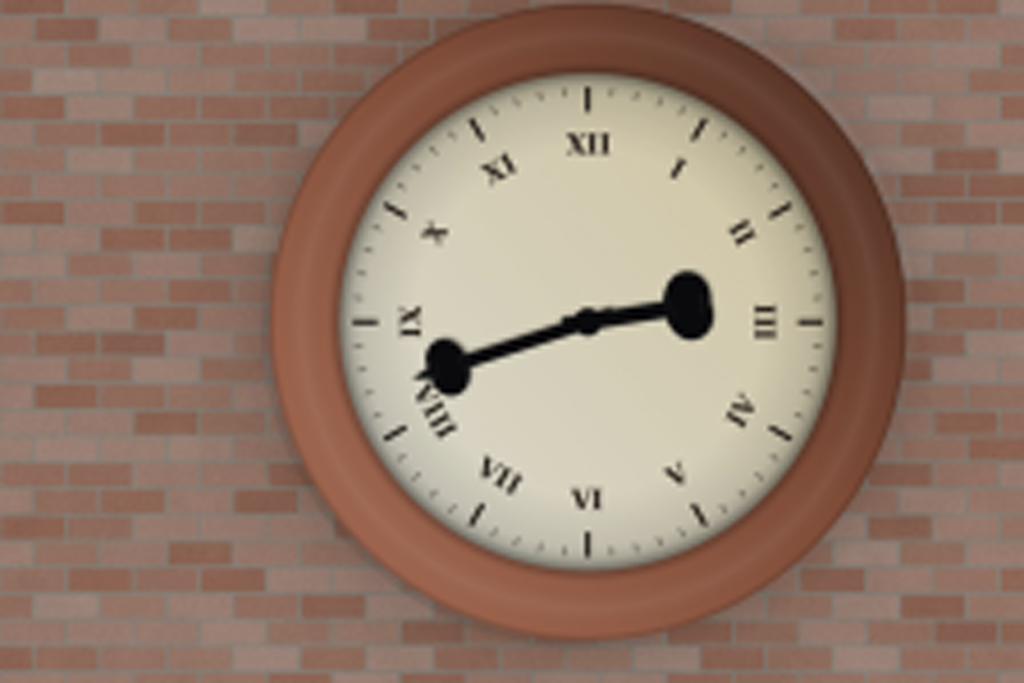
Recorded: 2 h 42 min
